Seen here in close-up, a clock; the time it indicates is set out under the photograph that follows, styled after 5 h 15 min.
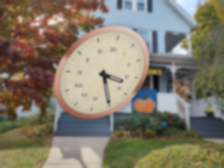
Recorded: 3 h 25 min
